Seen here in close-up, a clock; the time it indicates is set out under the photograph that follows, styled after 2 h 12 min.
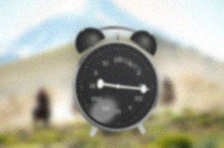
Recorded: 9 h 16 min
